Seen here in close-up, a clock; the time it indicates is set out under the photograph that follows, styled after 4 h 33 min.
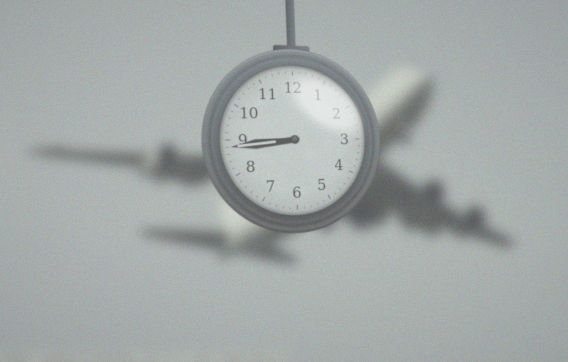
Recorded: 8 h 44 min
